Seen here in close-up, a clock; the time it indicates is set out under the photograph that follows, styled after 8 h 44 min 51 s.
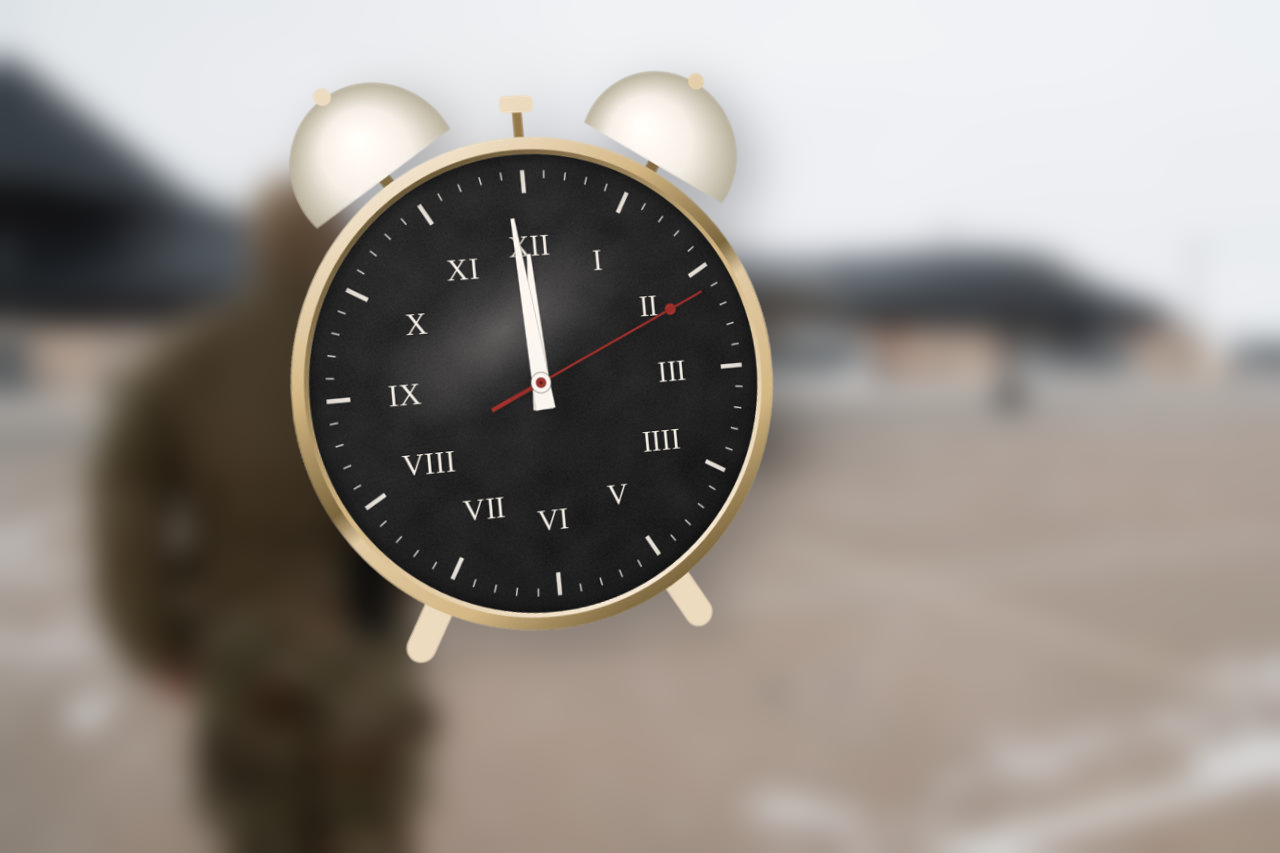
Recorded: 11 h 59 min 11 s
